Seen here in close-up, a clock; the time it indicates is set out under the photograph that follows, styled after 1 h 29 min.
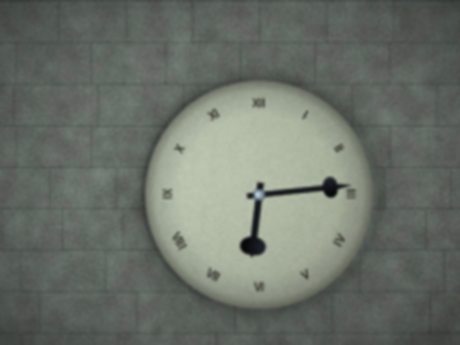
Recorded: 6 h 14 min
